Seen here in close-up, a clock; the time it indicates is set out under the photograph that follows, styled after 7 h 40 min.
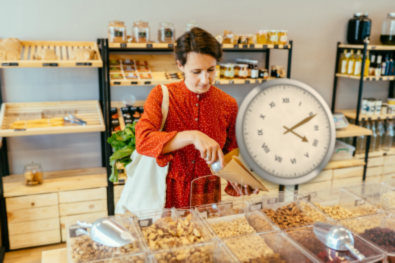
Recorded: 4 h 11 min
